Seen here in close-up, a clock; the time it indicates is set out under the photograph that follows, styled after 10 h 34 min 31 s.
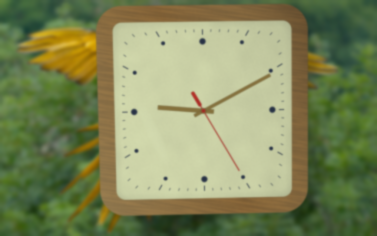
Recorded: 9 h 10 min 25 s
